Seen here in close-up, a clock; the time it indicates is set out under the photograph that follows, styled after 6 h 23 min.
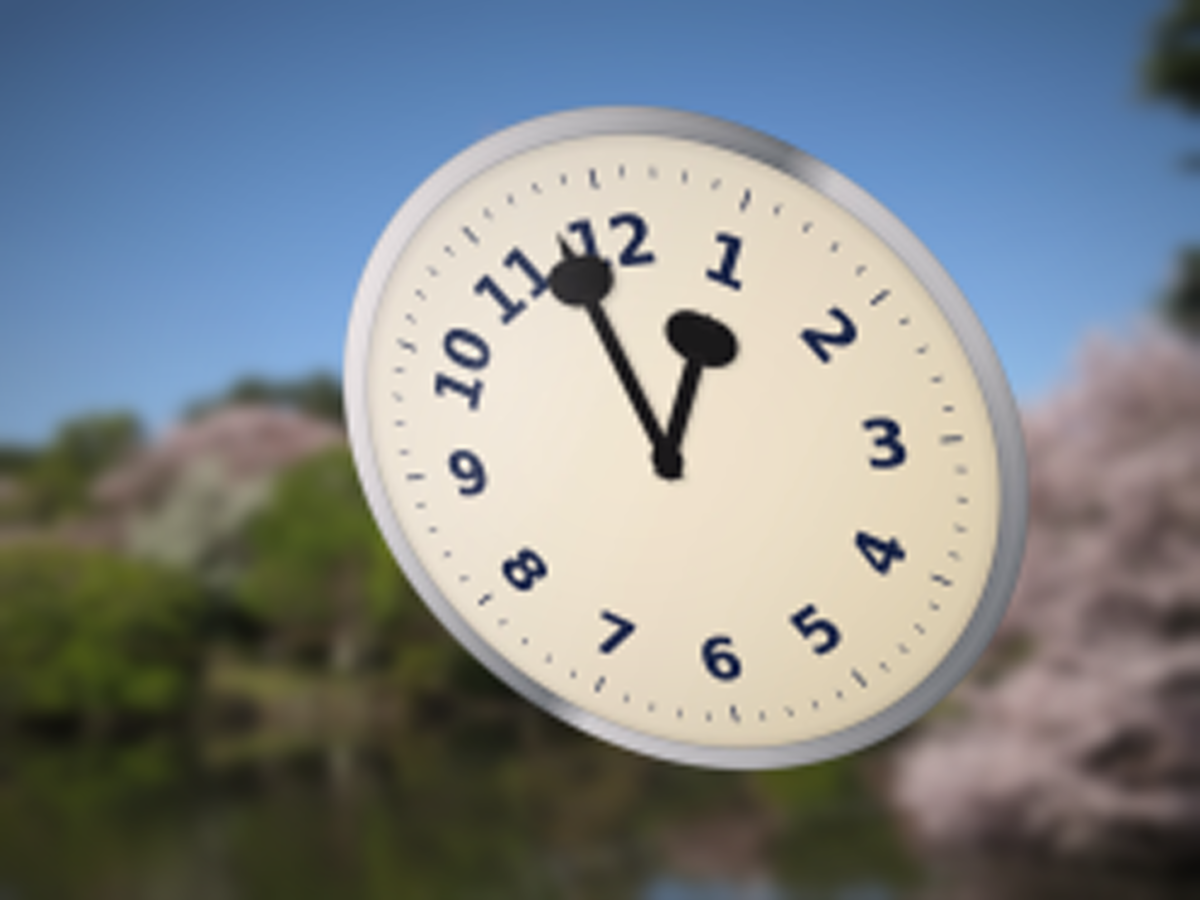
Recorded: 12 h 58 min
